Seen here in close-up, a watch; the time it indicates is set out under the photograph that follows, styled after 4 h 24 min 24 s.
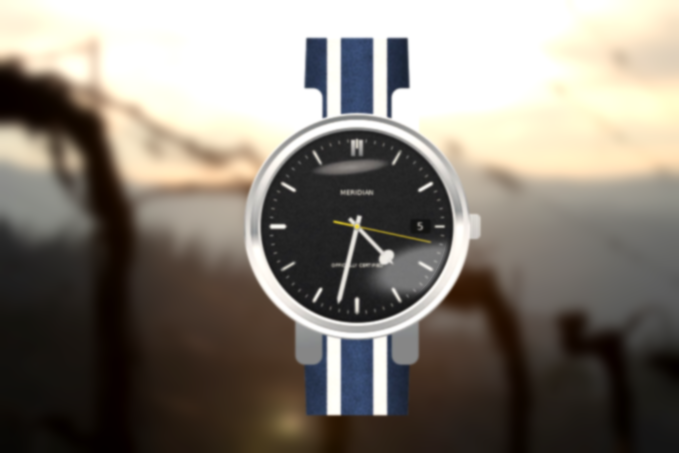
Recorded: 4 h 32 min 17 s
